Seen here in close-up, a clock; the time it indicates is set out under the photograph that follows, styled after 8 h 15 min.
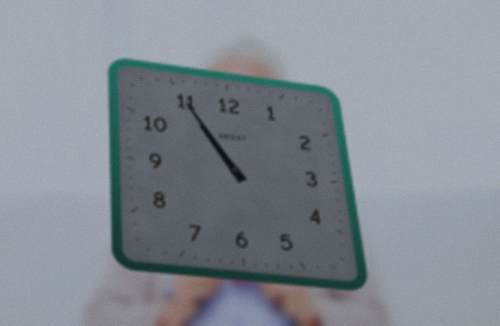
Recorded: 10 h 55 min
